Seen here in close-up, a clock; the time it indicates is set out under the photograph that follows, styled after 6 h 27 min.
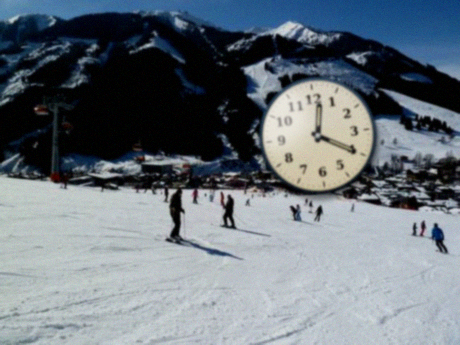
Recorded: 12 h 20 min
